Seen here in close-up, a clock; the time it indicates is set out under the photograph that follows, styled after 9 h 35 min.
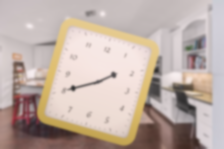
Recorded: 1 h 40 min
